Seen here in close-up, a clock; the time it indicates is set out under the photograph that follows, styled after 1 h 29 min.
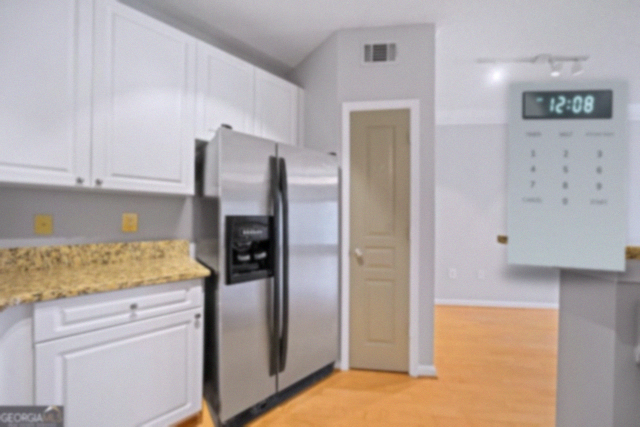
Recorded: 12 h 08 min
